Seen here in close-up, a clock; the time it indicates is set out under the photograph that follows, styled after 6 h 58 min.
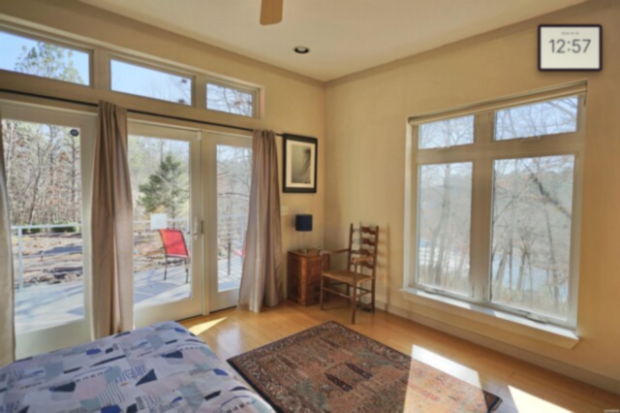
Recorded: 12 h 57 min
